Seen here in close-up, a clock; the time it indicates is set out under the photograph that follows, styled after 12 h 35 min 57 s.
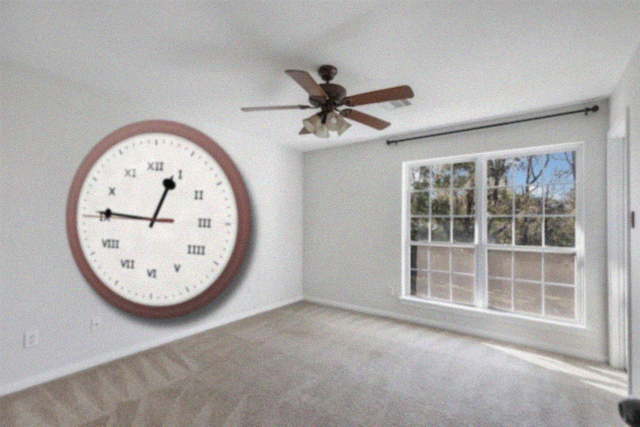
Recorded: 12 h 45 min 45 s
